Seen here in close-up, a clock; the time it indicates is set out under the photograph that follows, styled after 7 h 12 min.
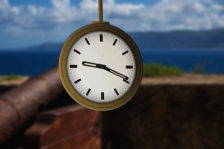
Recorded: 9 h 19 min
